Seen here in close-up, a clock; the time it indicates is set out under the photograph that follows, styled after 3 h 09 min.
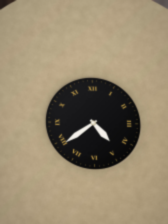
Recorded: 4 h 39 min
